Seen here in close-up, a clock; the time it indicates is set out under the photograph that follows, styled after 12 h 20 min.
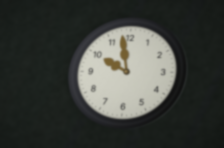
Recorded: 9 h 58 min
